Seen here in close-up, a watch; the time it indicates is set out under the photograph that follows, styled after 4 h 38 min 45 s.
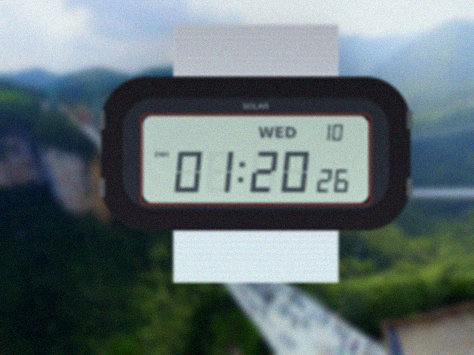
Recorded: 1 h 20 min 26 s
